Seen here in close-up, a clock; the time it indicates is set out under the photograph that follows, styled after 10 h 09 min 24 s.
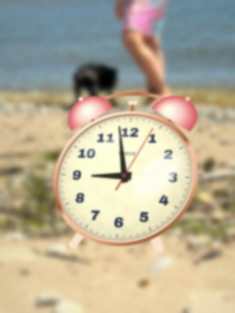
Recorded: 8 h 58 min 04 s
